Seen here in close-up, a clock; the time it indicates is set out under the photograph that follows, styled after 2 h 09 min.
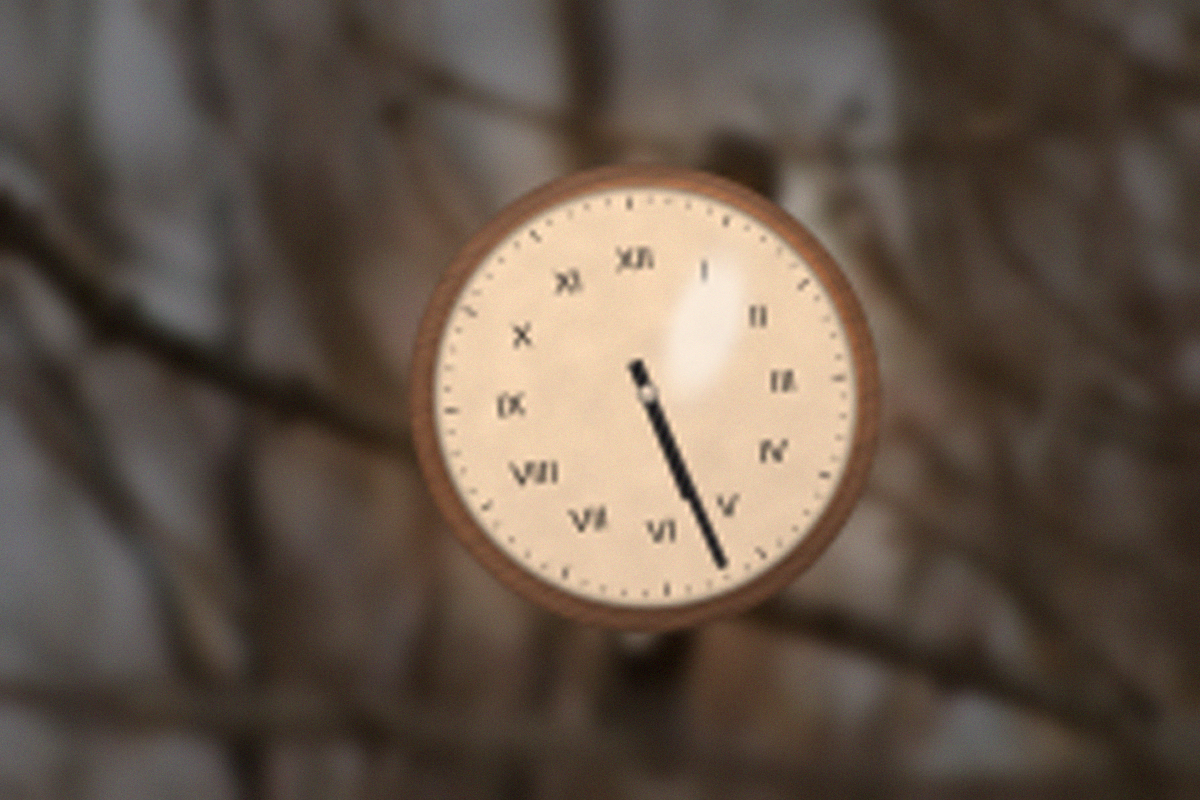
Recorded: 5 h 27 min
